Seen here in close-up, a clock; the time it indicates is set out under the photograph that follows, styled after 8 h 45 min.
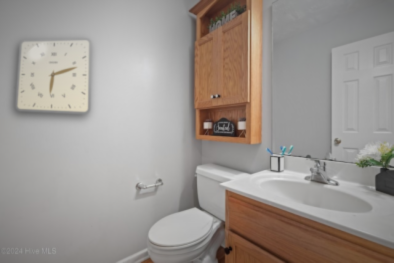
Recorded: 6 h 12 min
